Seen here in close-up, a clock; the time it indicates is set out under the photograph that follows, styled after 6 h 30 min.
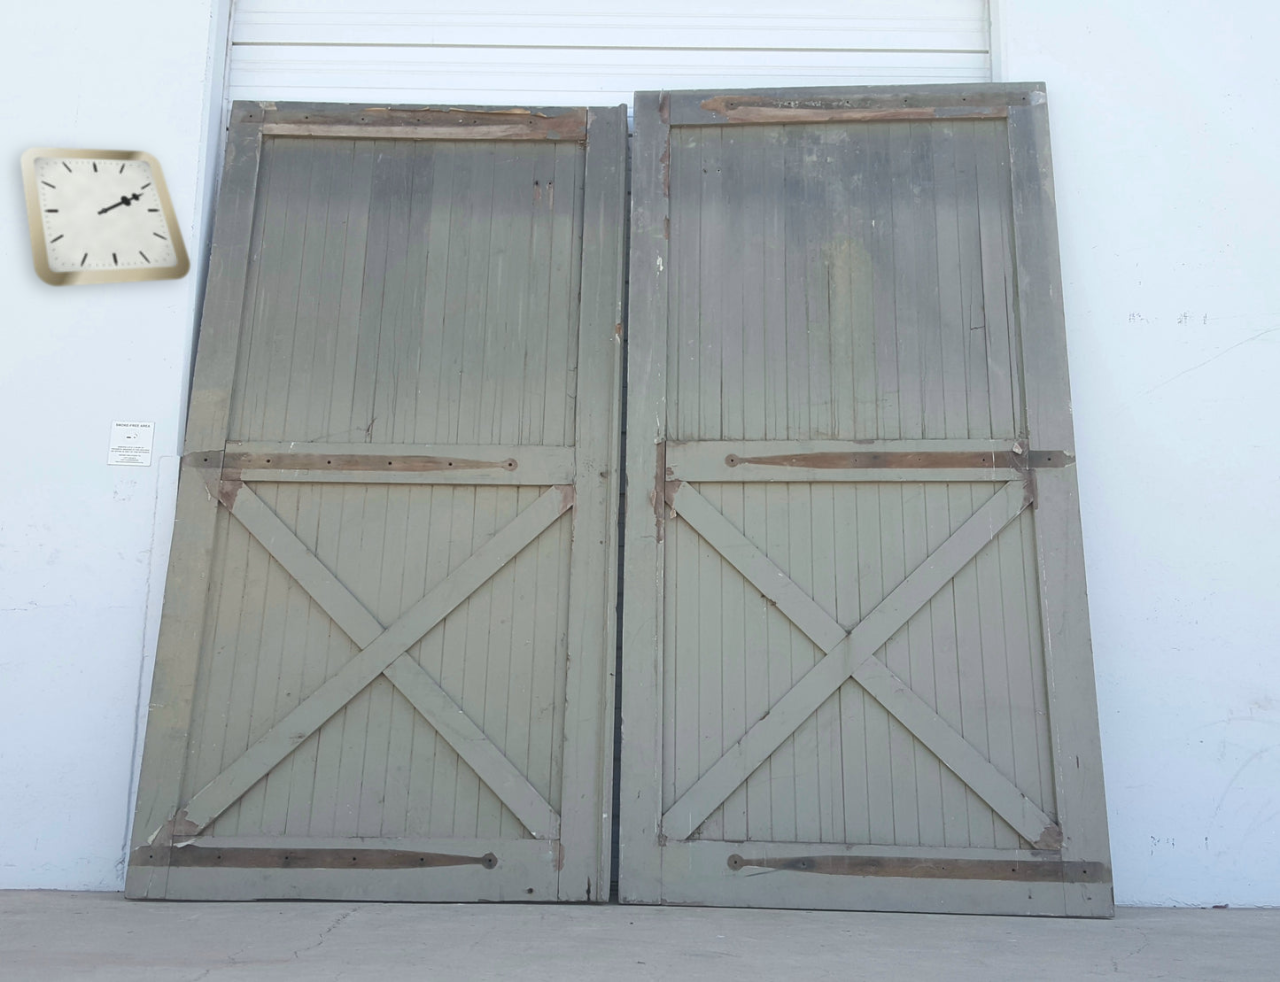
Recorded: 2 h 11 min
